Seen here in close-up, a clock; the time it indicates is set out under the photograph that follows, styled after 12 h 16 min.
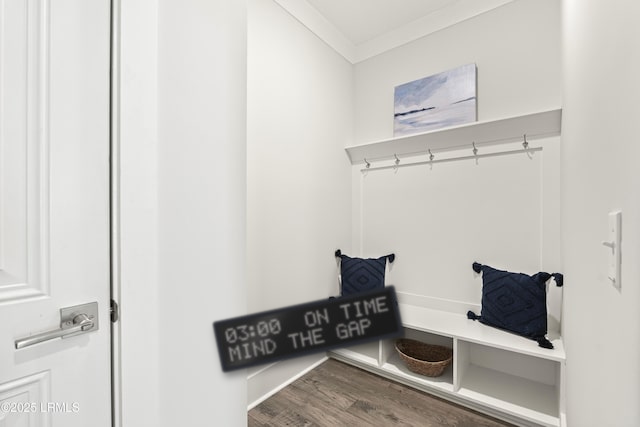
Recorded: 3 h 00 min
